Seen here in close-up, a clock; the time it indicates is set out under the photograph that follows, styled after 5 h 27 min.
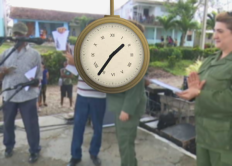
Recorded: 1 h 36 min
